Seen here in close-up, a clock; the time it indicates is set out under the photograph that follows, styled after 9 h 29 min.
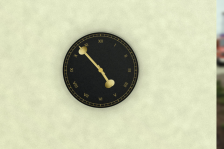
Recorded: 4 h 53 min
